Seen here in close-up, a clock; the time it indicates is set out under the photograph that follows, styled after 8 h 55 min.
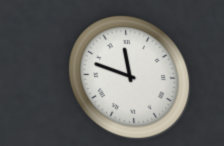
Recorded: 11 h 48 min
